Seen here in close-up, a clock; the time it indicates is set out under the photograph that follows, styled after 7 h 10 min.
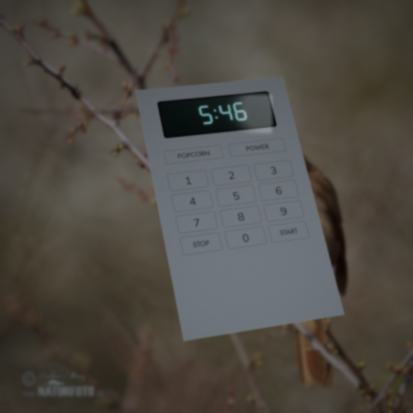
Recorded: 5 h 46 min
